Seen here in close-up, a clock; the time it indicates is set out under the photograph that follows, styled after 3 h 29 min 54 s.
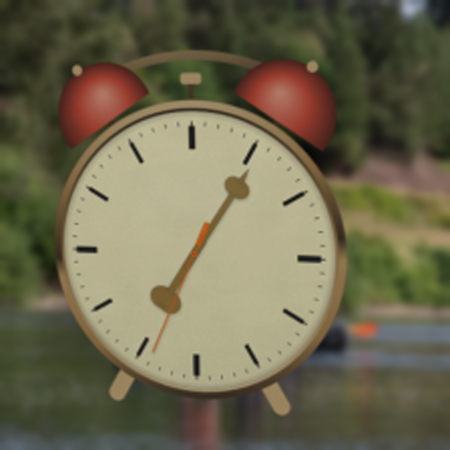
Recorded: 7 h 05 min 34 s
